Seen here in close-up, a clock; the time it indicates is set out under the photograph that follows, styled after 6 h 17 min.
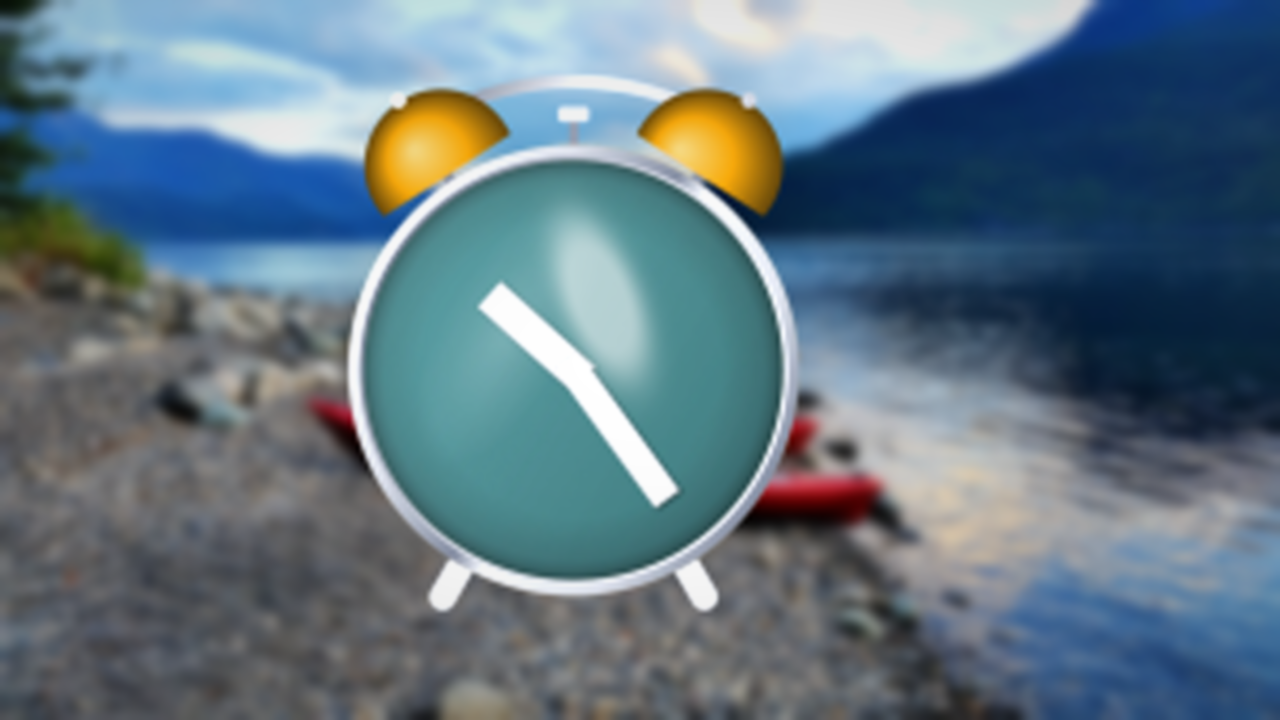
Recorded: 10 h 24 min
